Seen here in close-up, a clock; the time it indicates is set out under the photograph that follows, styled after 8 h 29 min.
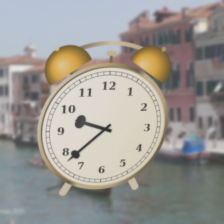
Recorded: 9 h 38 min
